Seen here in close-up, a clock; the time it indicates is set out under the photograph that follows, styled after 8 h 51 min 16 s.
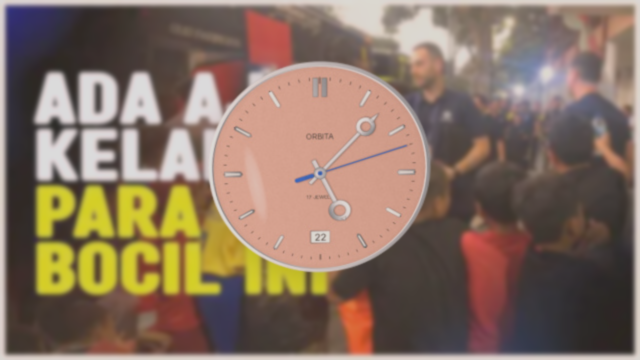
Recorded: 5 h 07 min 12 s
